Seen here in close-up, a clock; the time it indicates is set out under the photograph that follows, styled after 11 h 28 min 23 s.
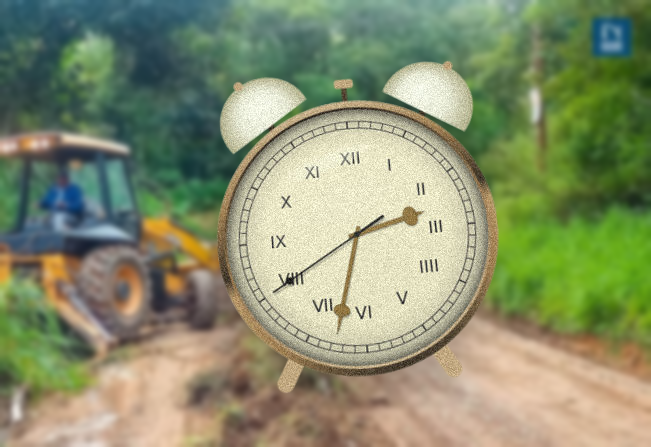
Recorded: 2 h 32 min 40 s
